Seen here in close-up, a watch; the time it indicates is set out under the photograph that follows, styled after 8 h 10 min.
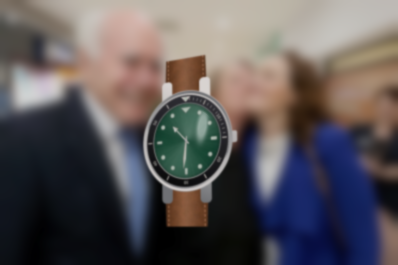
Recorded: 10 h 31 min
